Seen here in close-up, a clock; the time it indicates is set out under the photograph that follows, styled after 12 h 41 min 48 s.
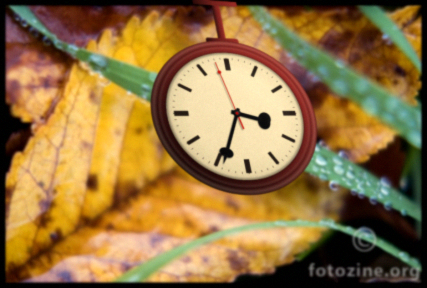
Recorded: 3 h 33 min 58 s
